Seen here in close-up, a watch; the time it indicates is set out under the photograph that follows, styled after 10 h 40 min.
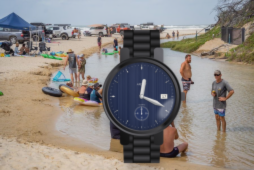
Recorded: 12 h 19 min
